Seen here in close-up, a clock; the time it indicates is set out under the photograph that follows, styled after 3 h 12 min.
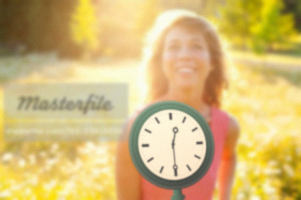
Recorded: 12 h 30 min
